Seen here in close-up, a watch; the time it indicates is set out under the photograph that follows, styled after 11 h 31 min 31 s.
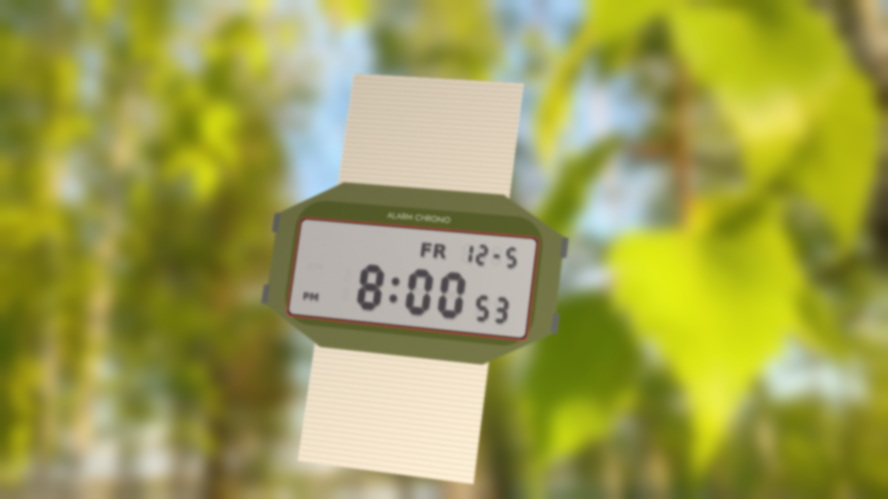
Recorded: 8 h 00 min 53 s
